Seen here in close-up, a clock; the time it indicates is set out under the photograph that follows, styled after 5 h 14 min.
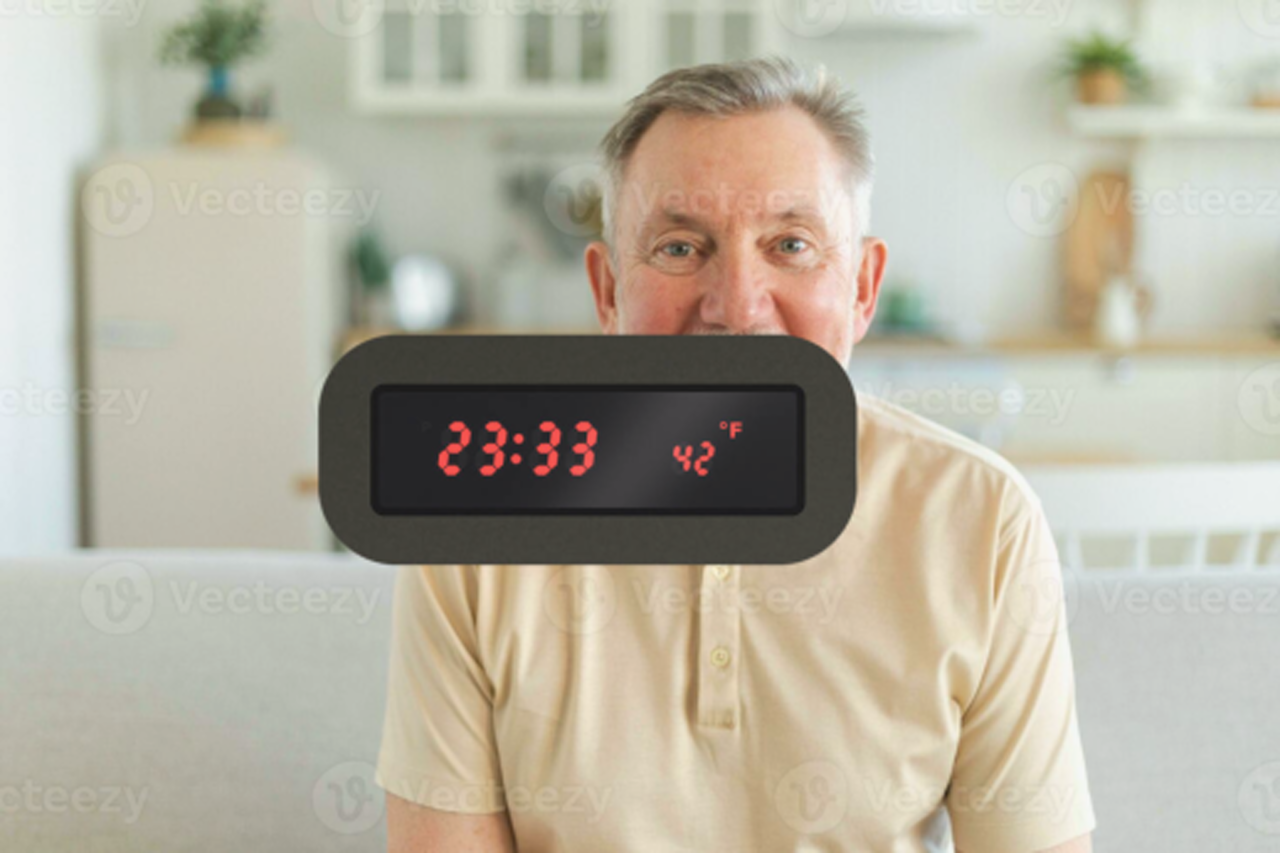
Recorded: 23 h 33 min
